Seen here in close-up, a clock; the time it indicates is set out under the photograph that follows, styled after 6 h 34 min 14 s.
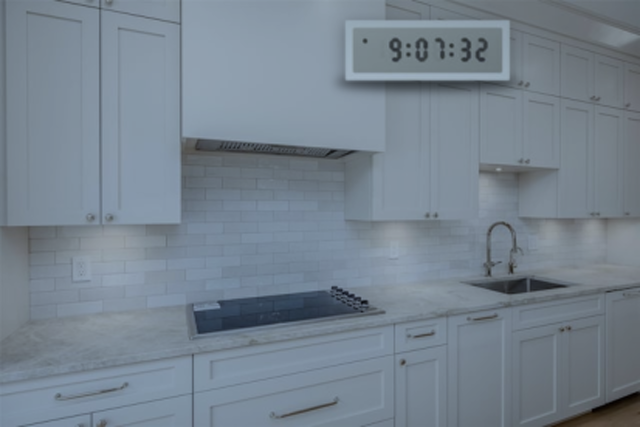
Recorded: 9 h 07 min 32 s
